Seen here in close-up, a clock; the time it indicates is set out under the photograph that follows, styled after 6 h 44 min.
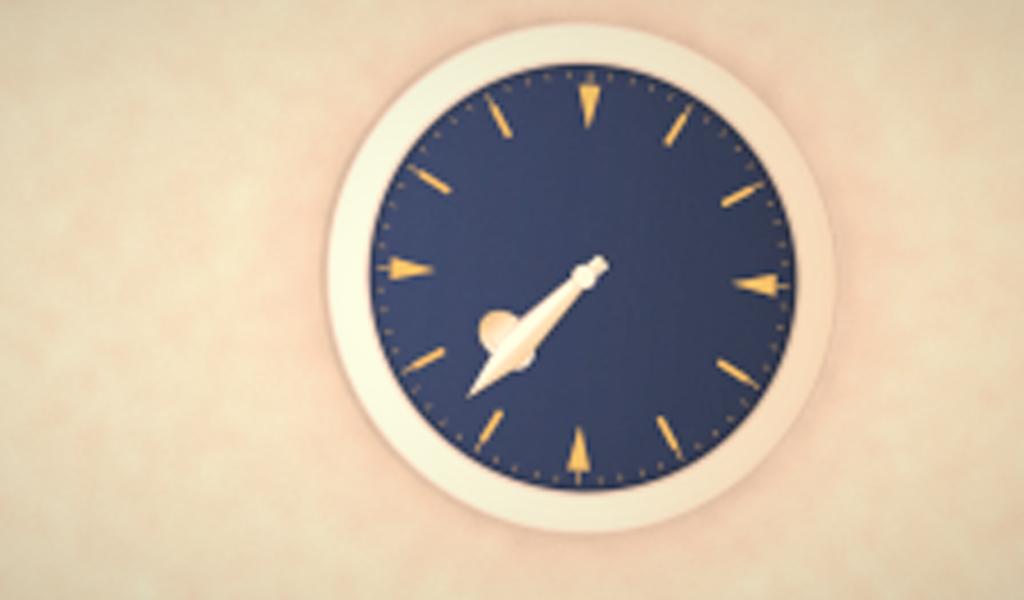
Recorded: 7 h 37 min
